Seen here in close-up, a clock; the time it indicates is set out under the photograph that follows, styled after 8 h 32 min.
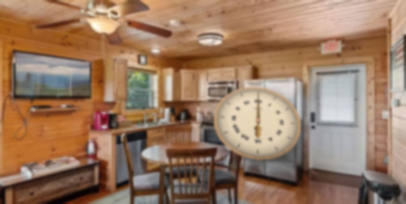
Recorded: 6 h 00 min
